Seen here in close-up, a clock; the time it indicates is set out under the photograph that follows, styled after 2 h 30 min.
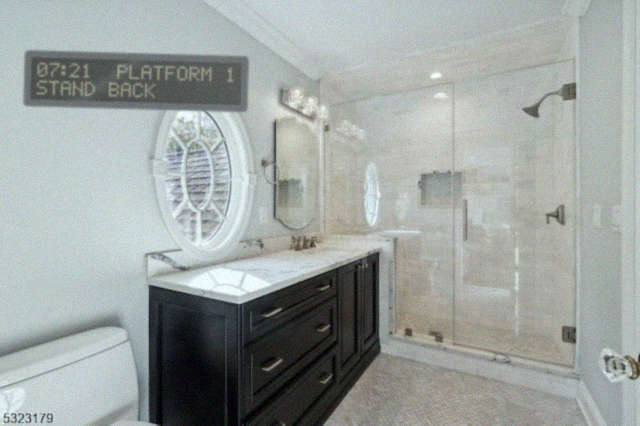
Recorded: 7 h 21 min
